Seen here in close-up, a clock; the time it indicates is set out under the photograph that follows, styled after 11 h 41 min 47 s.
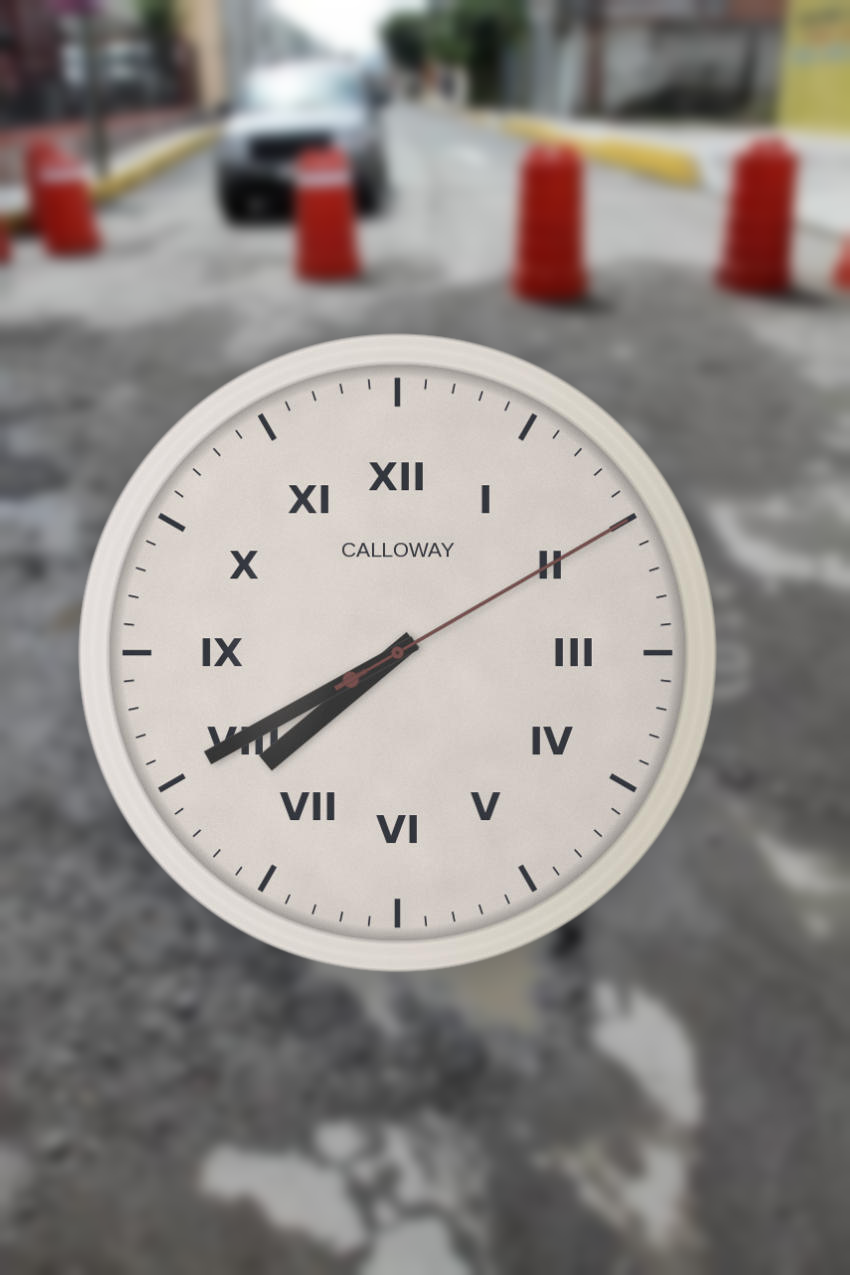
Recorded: 7 h 40 min 10 s
